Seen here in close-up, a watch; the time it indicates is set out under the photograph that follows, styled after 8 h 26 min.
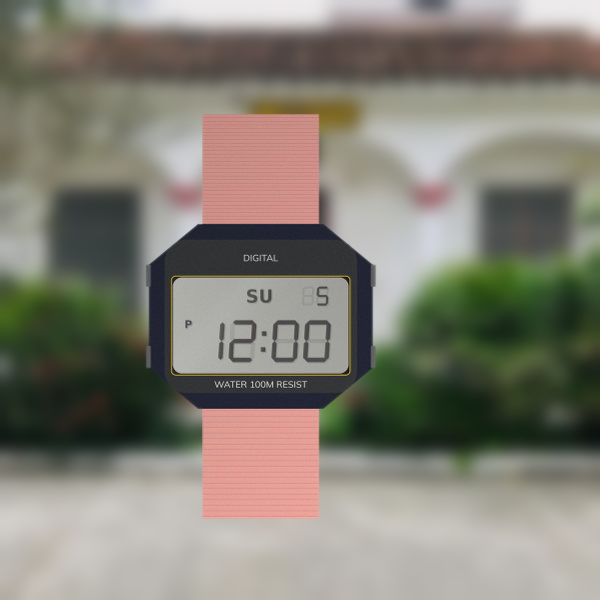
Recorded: 12 h 00 min
